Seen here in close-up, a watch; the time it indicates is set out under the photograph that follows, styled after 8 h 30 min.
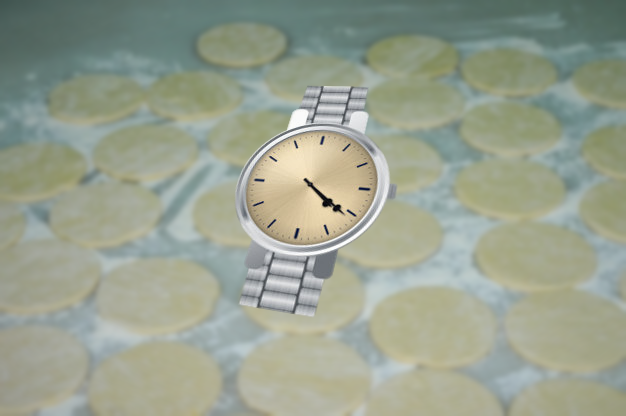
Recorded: 4 h 21 min
